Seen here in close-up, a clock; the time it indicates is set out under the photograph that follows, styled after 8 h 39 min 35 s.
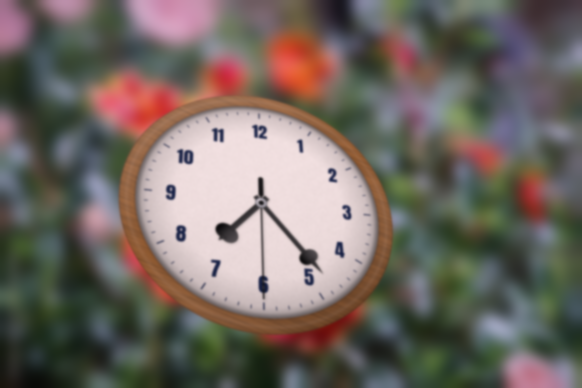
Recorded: 7 h 23 min 30 s
